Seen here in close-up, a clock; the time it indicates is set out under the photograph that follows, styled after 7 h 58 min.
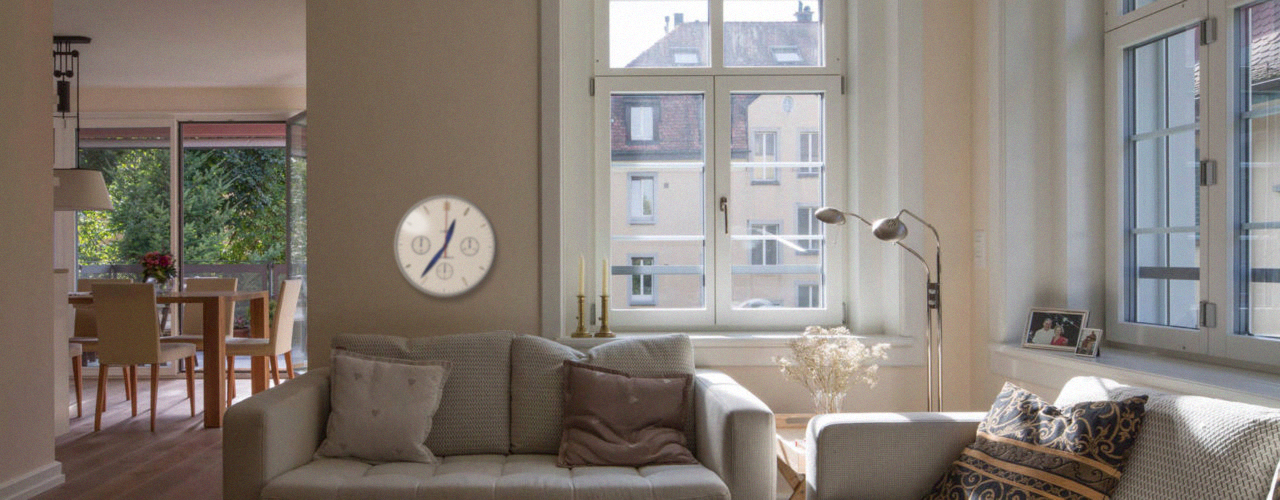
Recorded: 12 h 36 min
